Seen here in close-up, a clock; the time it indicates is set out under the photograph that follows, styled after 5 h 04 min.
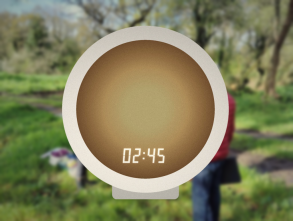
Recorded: 2 h 45 min
